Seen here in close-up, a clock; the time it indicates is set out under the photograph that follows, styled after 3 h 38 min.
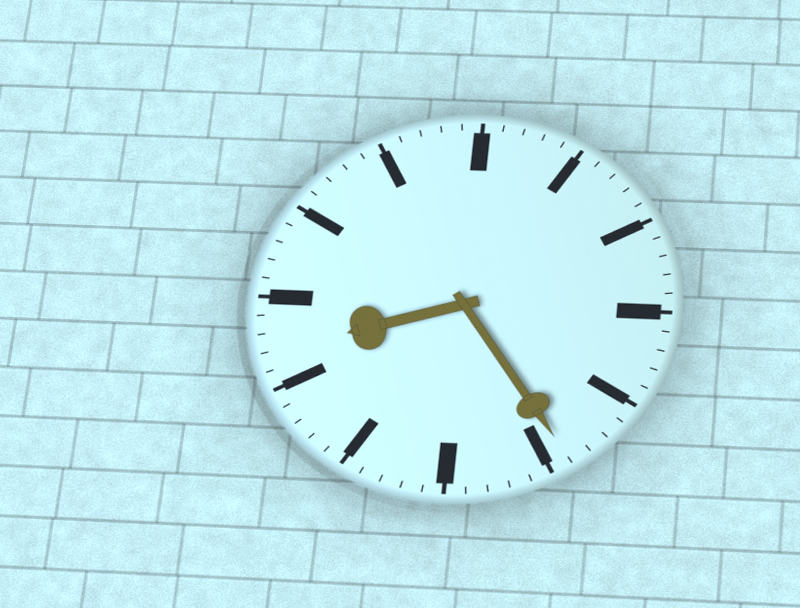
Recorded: 8 h 24 min
